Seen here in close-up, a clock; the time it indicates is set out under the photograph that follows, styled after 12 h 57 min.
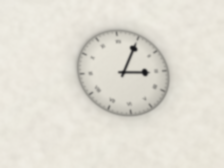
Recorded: 3 h 05 min
